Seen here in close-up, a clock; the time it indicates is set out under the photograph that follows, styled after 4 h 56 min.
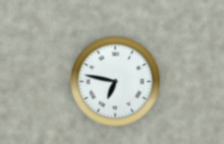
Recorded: 6 h 47 min
